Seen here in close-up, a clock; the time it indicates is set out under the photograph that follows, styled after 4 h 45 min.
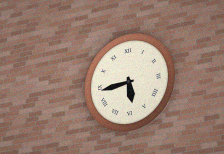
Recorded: 5 h 44 min
